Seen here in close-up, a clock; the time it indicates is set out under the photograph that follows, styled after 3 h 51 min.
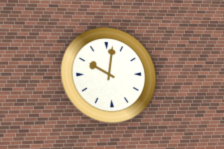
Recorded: 10 h 02 min
